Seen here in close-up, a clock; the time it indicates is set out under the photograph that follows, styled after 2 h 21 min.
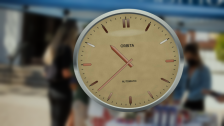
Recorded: 10 h 38 min
